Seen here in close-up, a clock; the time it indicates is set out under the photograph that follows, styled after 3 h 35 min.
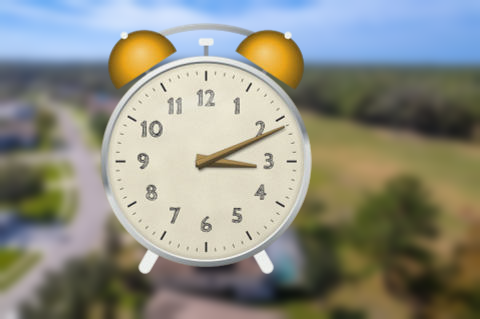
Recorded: 3 h 11 min
